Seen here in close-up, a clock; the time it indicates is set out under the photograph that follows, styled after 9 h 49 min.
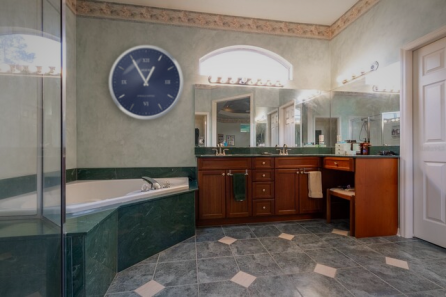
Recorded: 12 h 55 min
